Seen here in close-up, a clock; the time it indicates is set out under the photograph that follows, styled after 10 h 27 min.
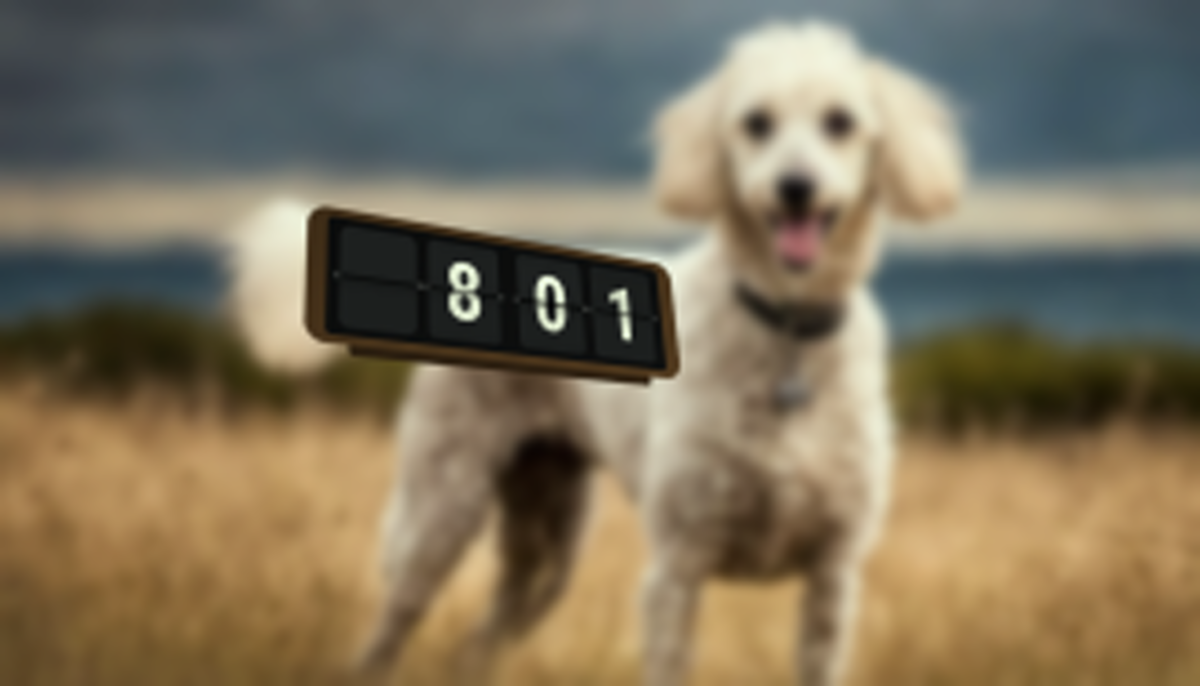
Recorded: 8 h 01 min
